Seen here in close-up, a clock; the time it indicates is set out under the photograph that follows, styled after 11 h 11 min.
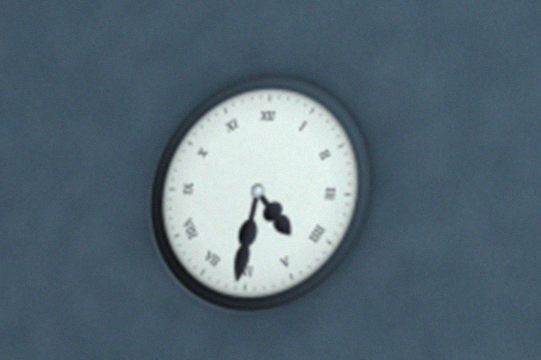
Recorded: 4 h 31 min
